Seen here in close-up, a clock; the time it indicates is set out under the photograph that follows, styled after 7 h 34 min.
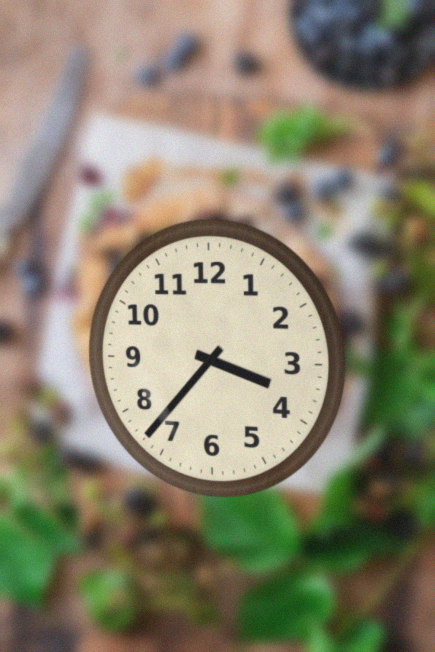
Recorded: 3 h 37 min
